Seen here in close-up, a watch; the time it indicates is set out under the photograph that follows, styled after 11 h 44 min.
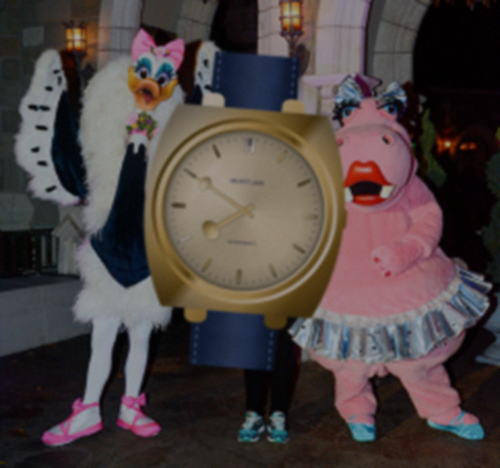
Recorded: 7 h 50 min
